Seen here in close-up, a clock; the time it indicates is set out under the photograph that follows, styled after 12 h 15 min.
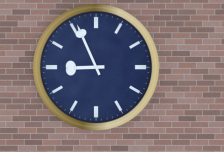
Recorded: 8 h 56 min
